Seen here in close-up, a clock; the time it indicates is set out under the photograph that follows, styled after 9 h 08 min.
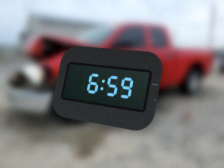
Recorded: 6 h 59 min
